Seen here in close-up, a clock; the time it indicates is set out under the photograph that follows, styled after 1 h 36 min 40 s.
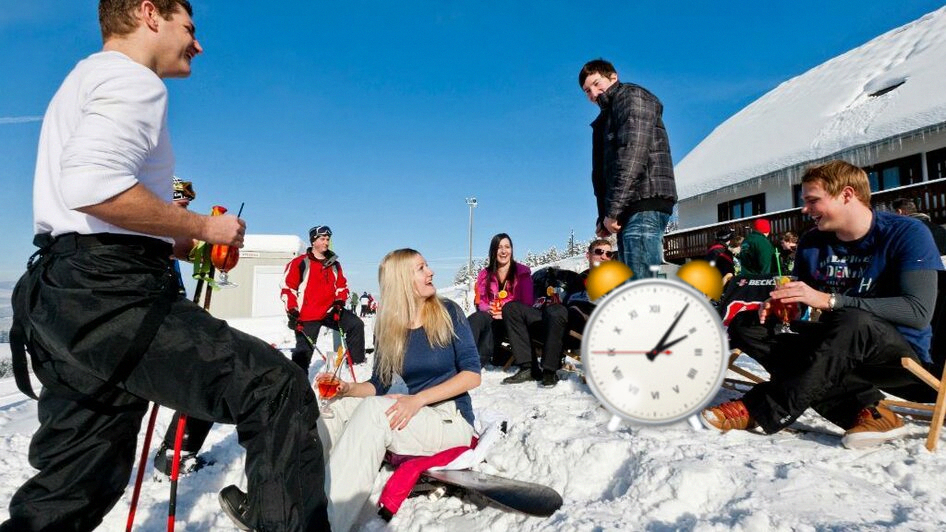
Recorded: 2 h 05 min 45 s
